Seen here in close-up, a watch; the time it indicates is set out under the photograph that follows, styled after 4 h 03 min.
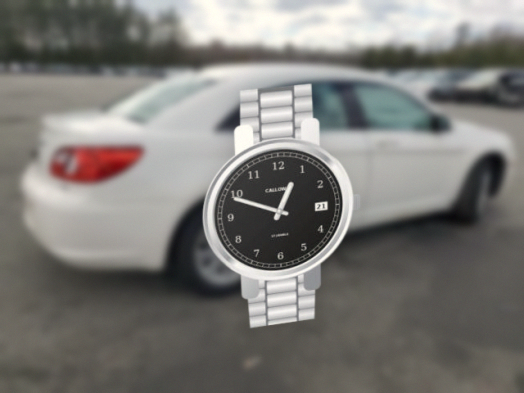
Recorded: 12 h 49 min
